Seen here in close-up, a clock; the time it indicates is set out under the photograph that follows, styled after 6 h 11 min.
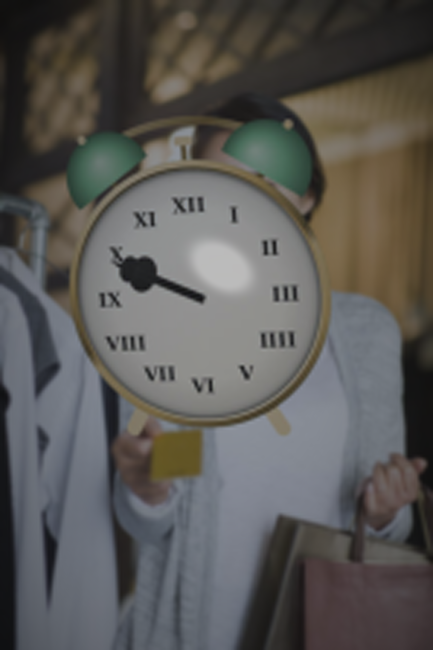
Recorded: 9 h 49 min
